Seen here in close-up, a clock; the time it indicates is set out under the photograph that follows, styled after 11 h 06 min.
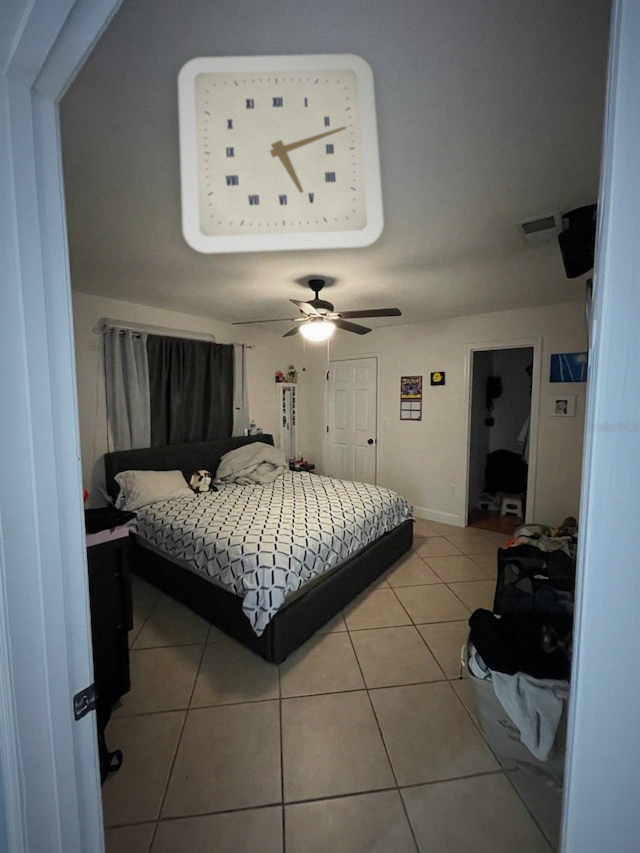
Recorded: 5 h 12 min
